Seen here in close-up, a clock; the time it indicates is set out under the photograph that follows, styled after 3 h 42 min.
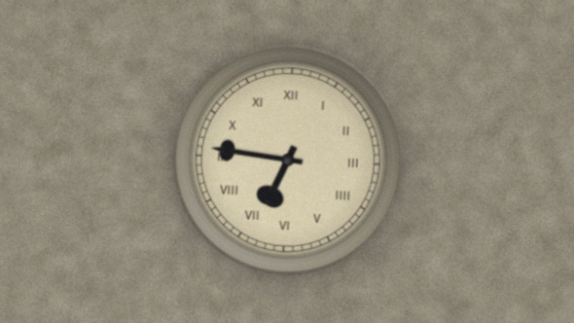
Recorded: 6 h 46 min
